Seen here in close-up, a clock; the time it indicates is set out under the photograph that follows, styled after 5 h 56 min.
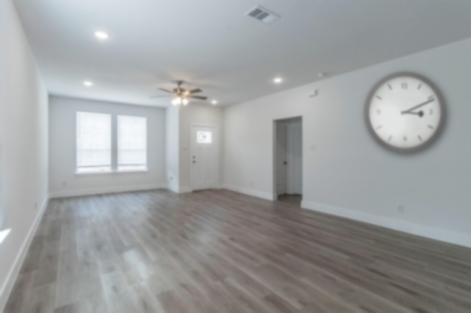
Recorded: 3 h 11 min
